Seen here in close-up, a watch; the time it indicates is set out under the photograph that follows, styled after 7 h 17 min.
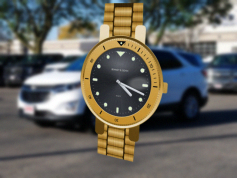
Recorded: 4 h 18 min
